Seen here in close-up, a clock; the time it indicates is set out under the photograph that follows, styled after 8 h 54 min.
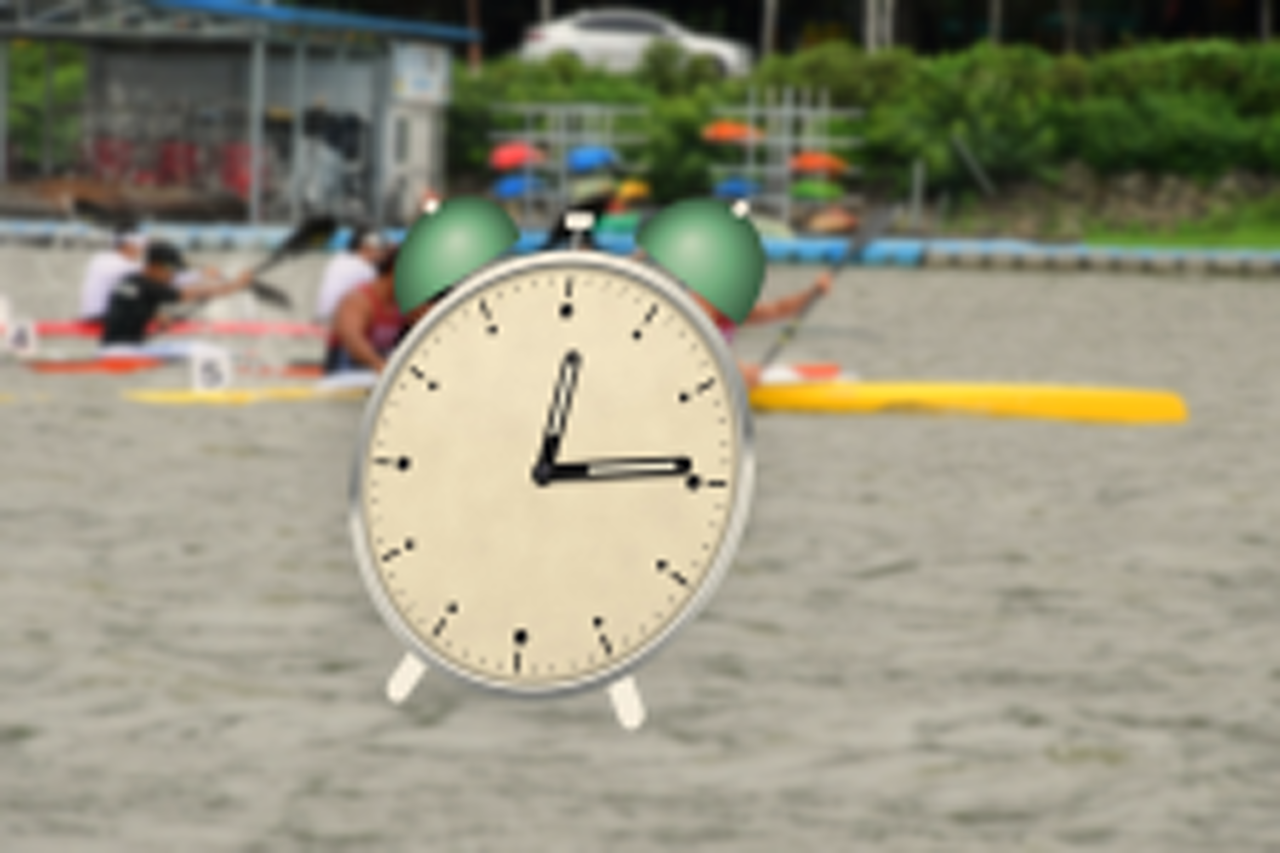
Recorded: 12 h 14 min
